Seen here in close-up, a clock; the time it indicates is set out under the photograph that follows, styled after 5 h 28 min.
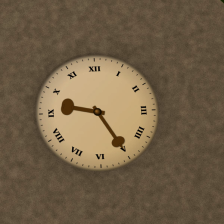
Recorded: 9 h 25 min
